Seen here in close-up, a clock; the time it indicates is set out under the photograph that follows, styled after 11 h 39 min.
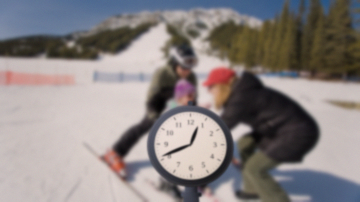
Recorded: 12 h 41 min
